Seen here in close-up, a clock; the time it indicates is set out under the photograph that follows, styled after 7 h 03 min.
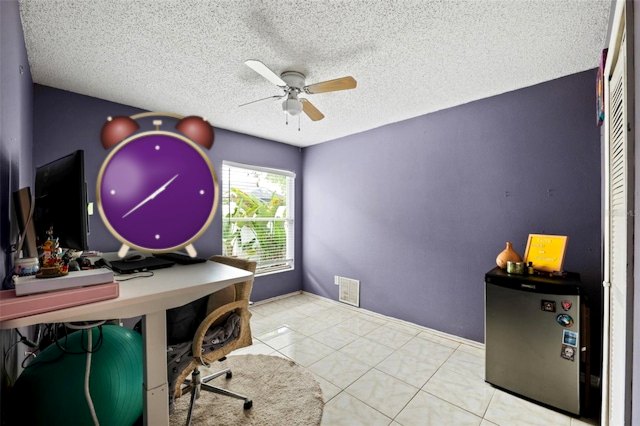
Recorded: 1 h 39 min
